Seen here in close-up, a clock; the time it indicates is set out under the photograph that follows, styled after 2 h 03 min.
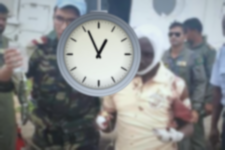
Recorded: 12 h 56 min
